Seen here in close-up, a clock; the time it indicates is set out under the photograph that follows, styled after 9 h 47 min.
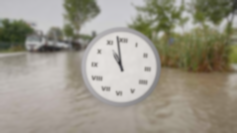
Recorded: 10 h 58 min
